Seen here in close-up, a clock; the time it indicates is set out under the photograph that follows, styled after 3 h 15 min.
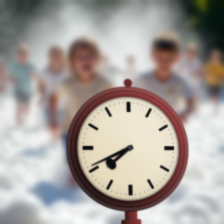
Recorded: 7 h 41 min
